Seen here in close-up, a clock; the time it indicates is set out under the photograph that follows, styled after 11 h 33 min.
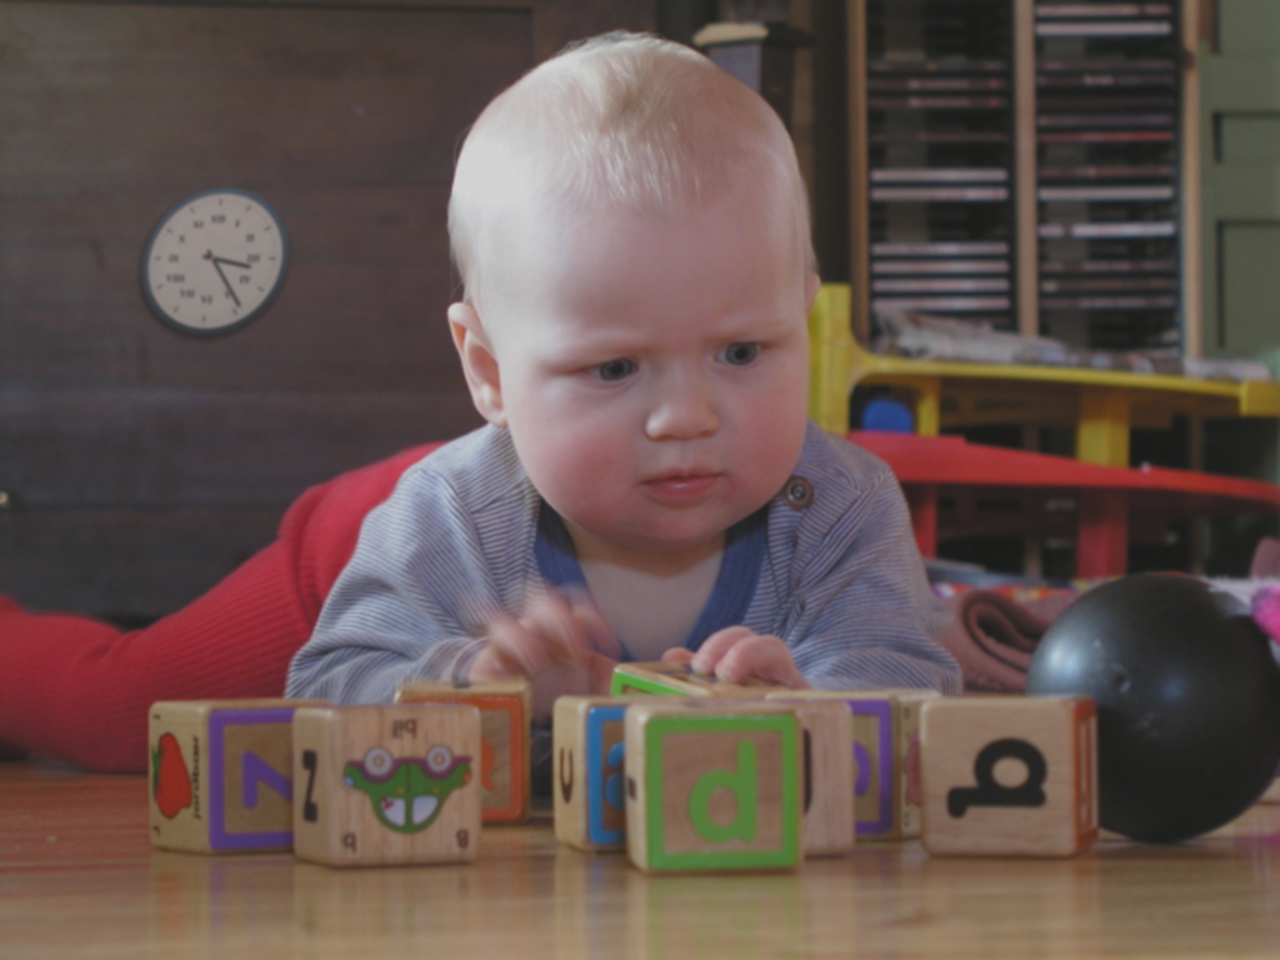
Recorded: 3 h 24 min
